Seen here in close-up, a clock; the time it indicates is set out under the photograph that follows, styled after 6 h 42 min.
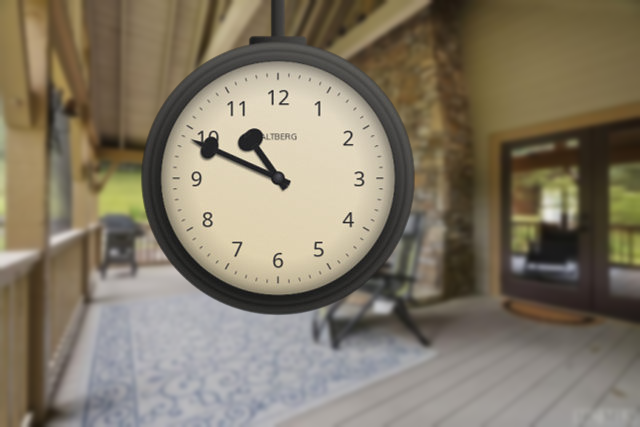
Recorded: 10 h 49 min
